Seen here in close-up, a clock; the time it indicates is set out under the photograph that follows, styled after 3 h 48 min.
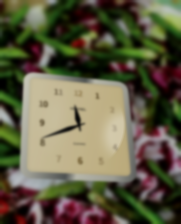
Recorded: 11 h 41 min
